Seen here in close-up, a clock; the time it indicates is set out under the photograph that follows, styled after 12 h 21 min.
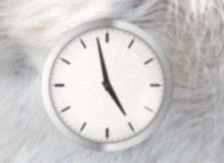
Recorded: 4 h 58 min
